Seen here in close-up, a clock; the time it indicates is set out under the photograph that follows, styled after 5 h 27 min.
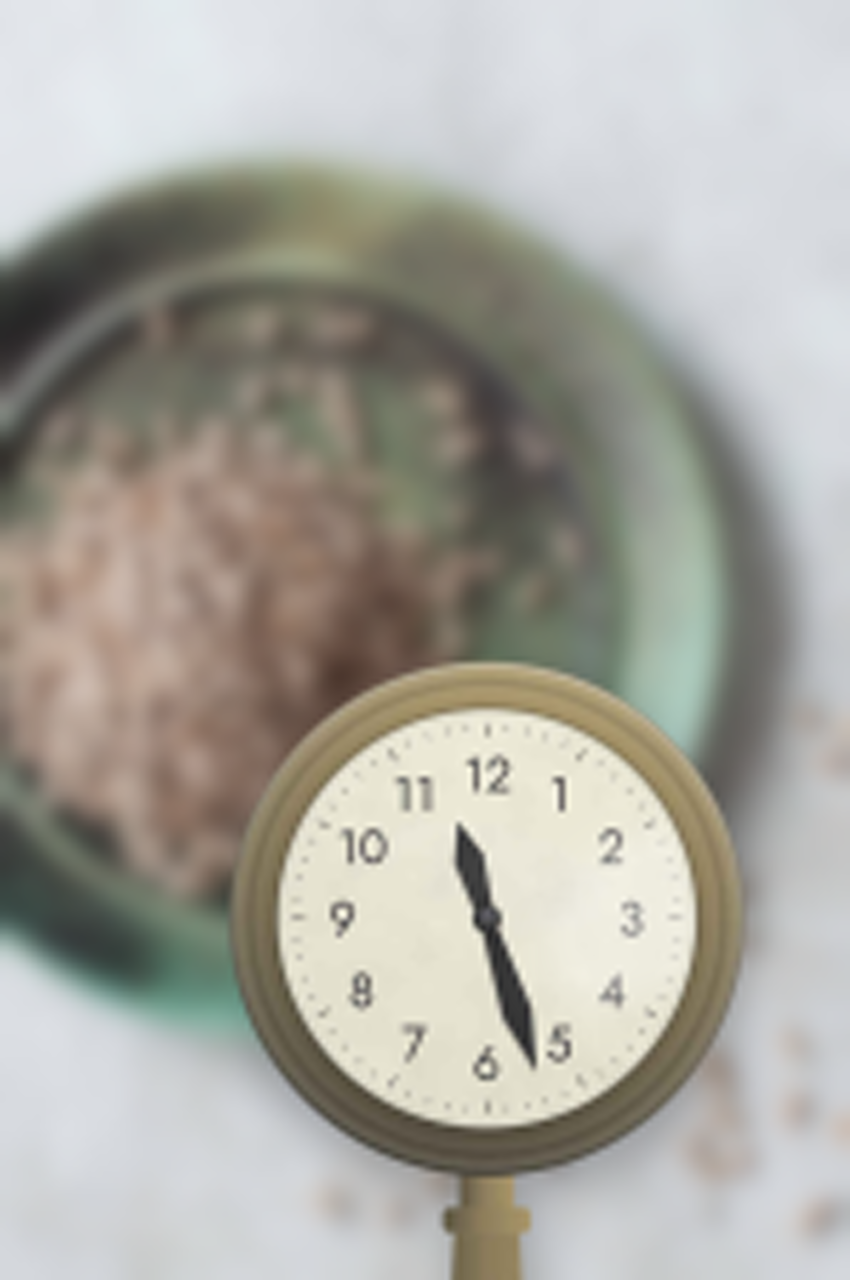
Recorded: 11 h 27 min
